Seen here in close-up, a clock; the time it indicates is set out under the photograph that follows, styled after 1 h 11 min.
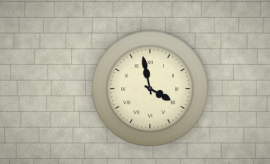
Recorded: 3 h 58 min
